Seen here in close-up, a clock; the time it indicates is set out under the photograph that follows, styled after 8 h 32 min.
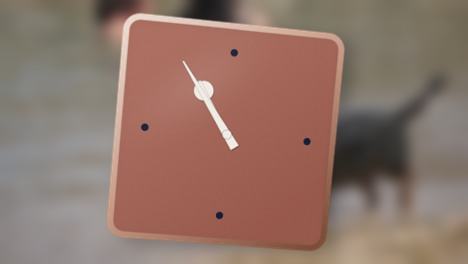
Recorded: 10 h 54 min
